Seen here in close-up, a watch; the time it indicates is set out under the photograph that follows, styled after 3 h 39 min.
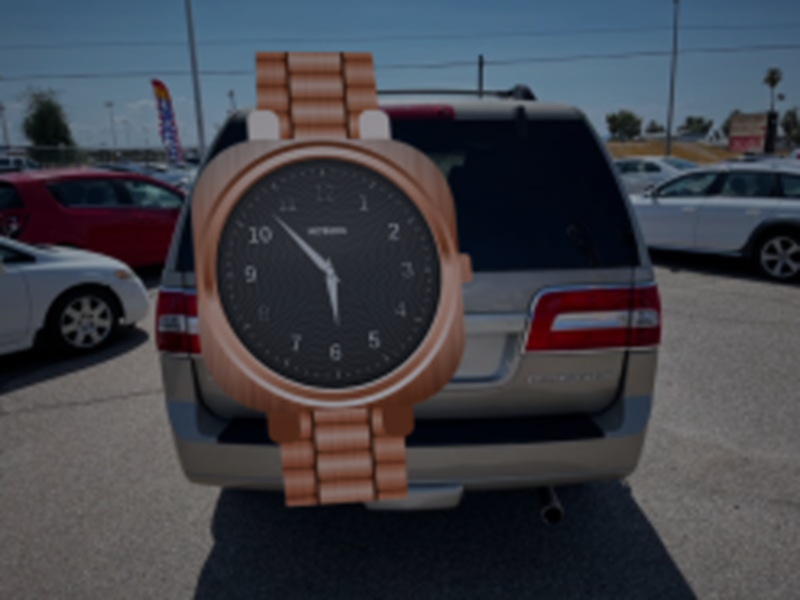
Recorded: 5 h 53 min
